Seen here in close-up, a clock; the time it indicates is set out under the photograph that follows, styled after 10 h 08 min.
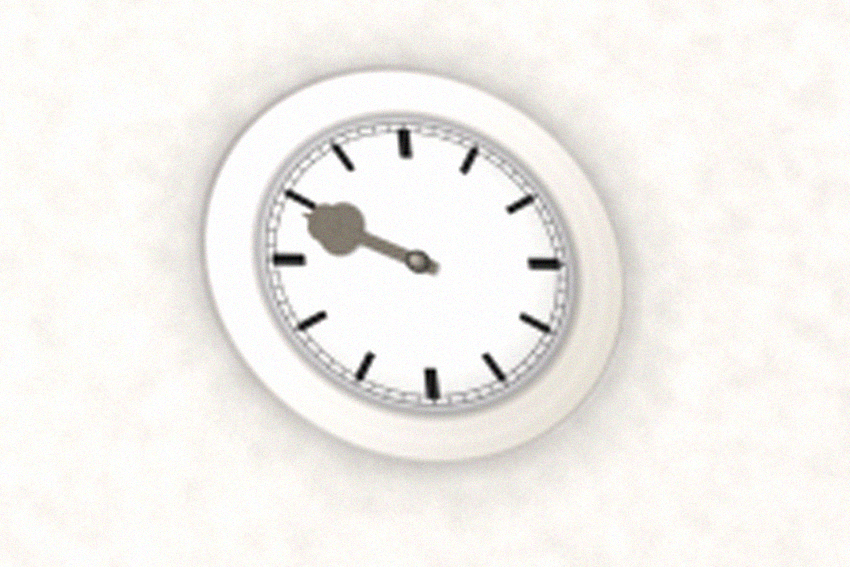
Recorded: 9 h 49 min
